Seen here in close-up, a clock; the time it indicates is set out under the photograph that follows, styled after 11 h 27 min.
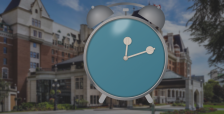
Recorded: 12 h 12 min
